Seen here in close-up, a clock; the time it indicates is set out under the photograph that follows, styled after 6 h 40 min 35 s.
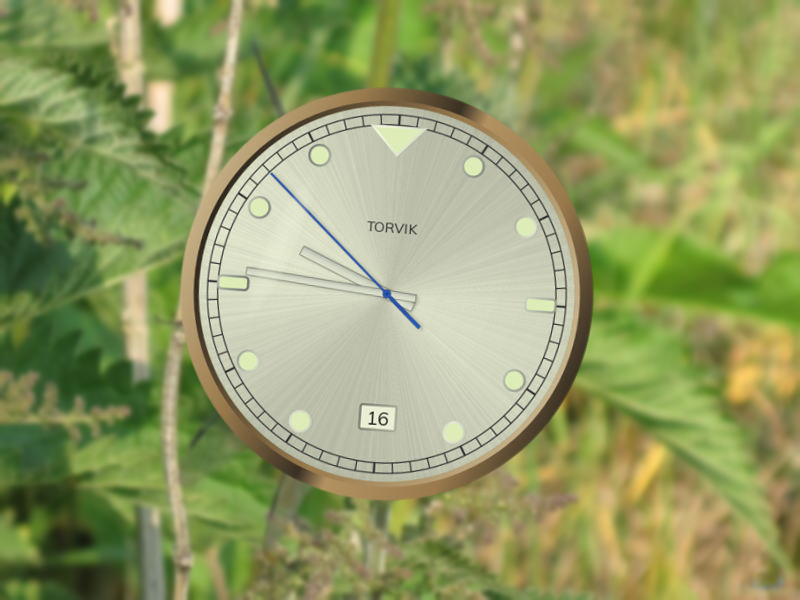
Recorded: 9 h 45 min 52 s
